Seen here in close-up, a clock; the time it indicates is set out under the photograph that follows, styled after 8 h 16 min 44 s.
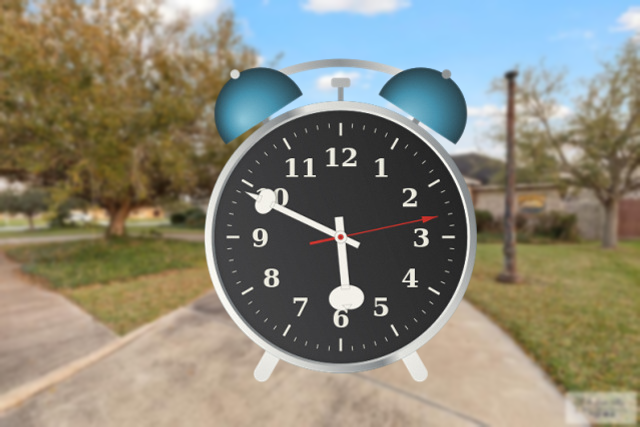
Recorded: 5 h 49 min 13 s
